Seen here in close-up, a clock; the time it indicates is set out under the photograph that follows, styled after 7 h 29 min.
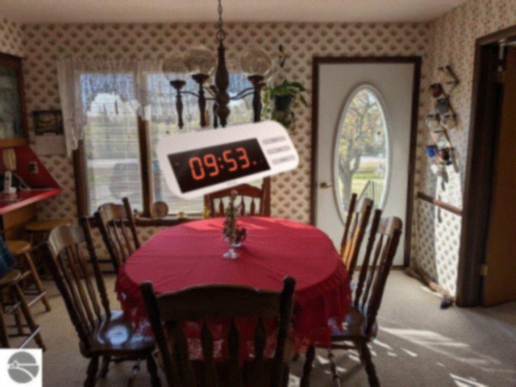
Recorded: 9 h 53 min
